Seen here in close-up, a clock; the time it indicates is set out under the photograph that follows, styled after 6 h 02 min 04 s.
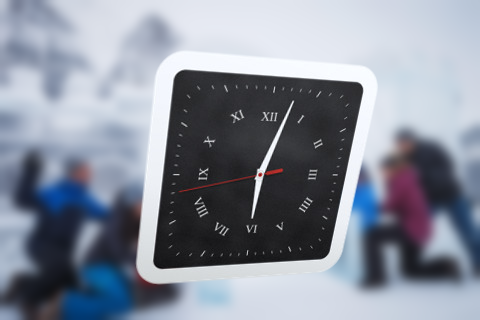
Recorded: 6 h 02 min 43 s
